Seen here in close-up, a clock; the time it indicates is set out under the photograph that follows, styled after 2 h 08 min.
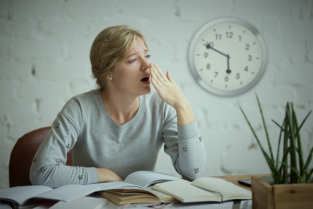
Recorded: 5 h 49 min
